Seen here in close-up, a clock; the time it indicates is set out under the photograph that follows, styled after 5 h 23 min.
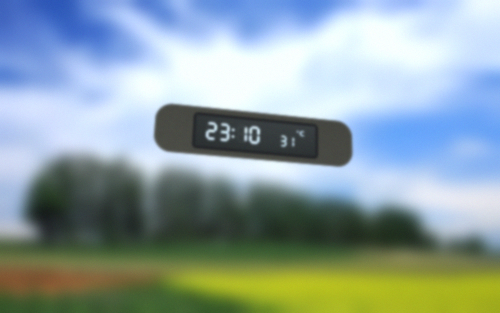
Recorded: 23 h 10 min
